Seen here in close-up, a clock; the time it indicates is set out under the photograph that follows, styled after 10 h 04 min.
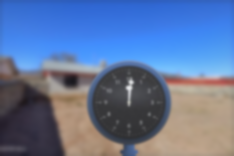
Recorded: 12 h 01 min
